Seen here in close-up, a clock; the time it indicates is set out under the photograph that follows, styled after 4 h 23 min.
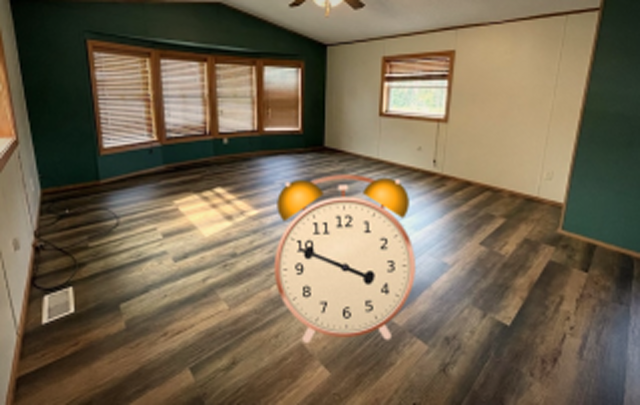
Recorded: 3 h 49 min
